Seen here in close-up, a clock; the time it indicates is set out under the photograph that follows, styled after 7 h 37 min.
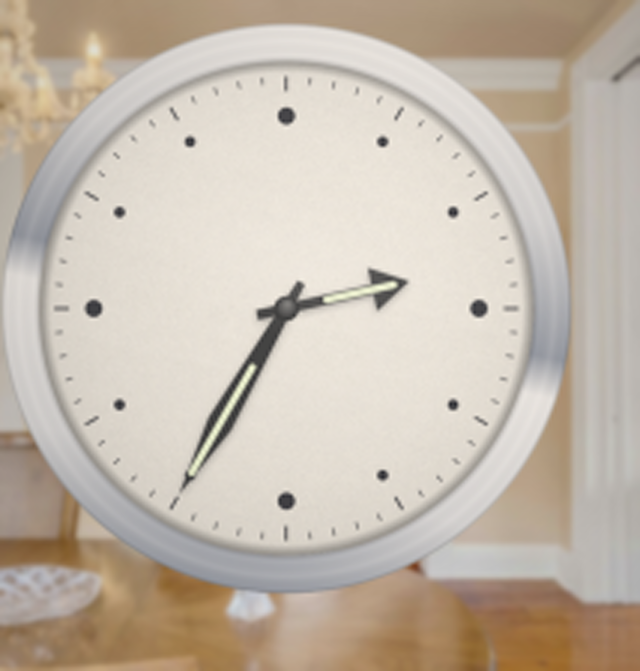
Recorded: 2 h 35 min
